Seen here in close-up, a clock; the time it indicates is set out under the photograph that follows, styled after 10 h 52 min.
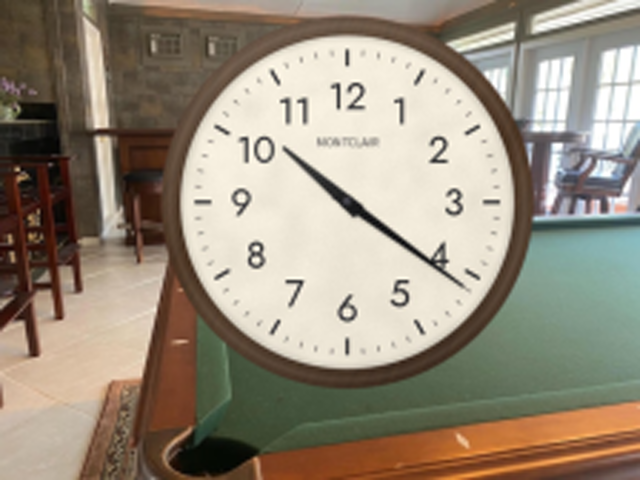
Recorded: 10 h 21 min
